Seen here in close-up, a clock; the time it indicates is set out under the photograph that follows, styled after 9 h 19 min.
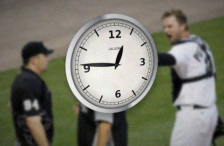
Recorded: 12 h 46 min
